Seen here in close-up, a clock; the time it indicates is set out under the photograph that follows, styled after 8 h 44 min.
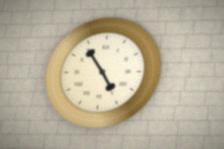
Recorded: 4 h 54 min
